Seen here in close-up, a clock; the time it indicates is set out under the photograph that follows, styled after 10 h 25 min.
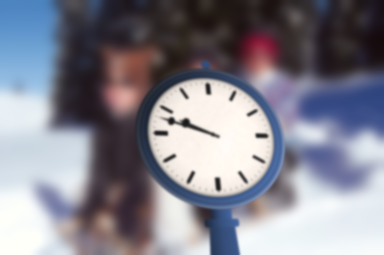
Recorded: 9 h 48 min
